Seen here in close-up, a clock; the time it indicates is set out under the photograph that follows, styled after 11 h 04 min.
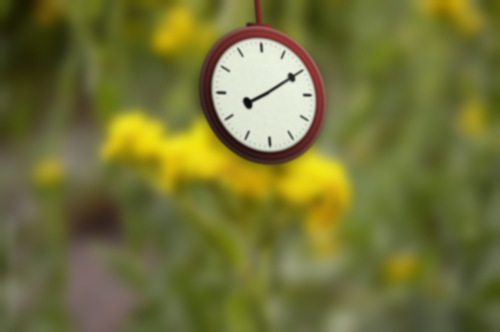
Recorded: 8 h 10 min
